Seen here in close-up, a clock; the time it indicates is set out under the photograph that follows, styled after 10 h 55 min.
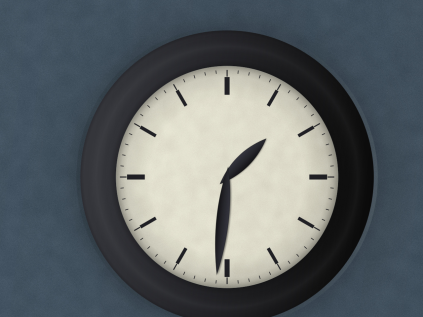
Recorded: 1 h 31 min
